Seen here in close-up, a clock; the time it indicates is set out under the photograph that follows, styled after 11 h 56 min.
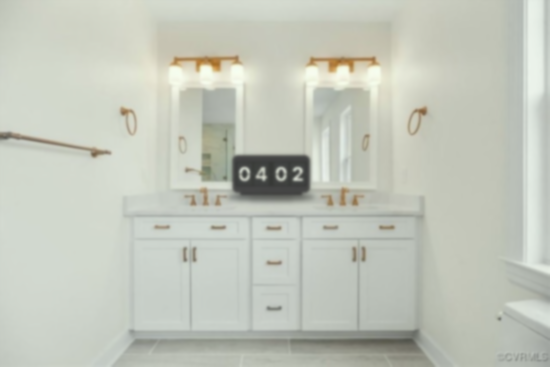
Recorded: 4 h 02 min
